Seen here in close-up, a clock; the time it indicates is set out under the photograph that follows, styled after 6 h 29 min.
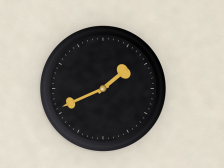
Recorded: 1 h 41 min
